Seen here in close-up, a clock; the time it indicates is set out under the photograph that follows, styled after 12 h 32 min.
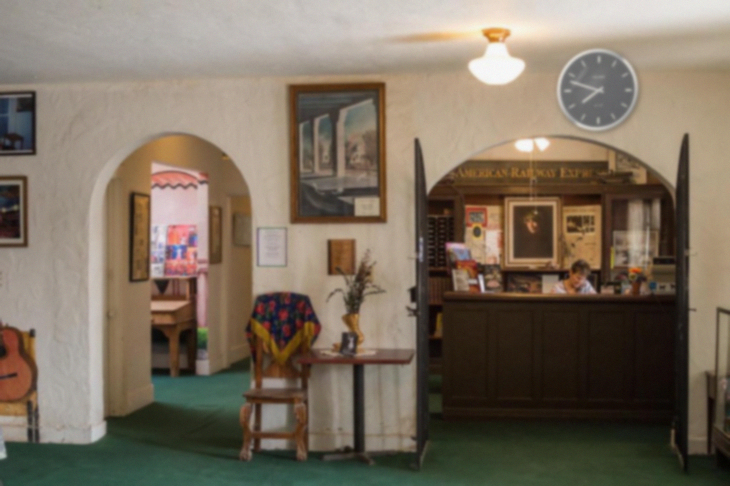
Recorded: 7 h 48 min
